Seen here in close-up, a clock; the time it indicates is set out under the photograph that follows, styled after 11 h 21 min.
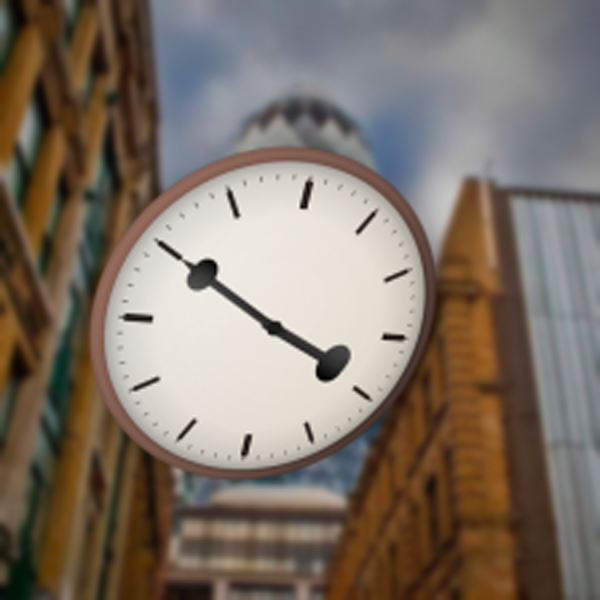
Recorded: 3 h 50 min
